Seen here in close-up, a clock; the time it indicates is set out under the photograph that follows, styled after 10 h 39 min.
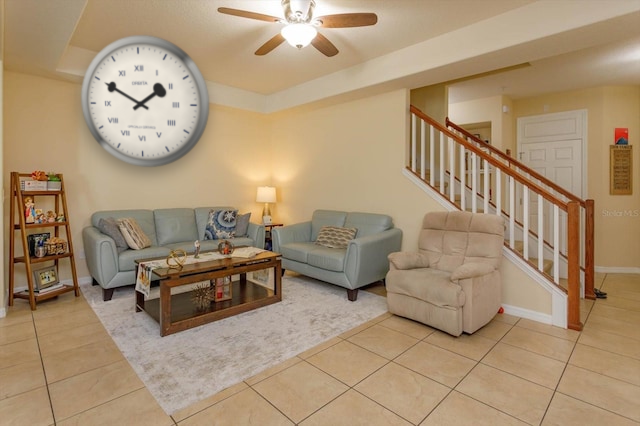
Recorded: 1 h 50 min
